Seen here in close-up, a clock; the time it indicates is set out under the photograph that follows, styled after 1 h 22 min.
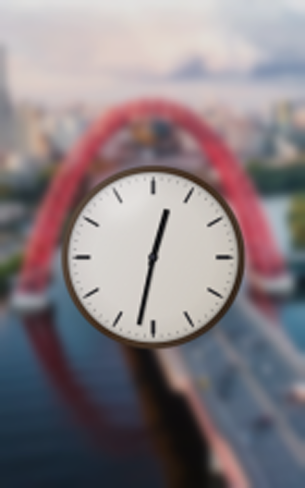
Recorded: 12 h 32 min
